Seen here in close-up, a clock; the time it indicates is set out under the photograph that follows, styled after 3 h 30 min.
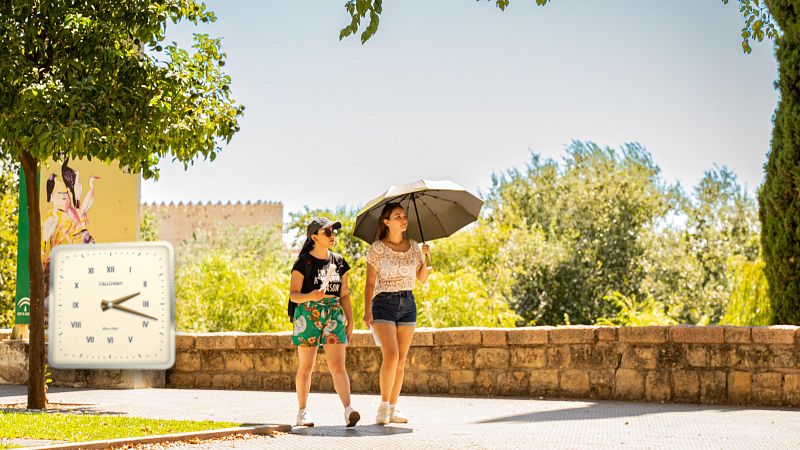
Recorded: 2 h 18 min
